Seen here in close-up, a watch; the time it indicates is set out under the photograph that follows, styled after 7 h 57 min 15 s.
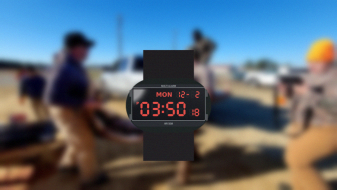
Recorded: 3 h 50 min 18 s
